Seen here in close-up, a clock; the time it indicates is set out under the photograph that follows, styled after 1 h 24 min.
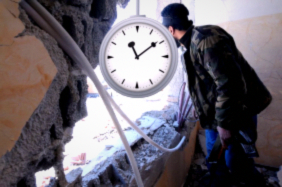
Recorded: 11 h 09 min
